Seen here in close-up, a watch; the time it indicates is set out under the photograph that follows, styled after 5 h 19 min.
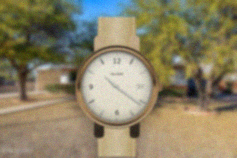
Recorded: 10 h 21 min
